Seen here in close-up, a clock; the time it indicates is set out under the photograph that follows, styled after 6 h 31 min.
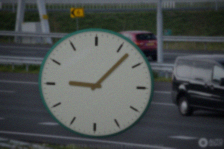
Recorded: 9 h 07 min
